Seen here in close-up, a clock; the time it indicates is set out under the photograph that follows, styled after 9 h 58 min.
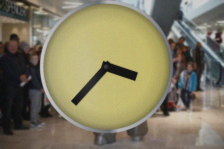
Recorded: 3 h 37 min
